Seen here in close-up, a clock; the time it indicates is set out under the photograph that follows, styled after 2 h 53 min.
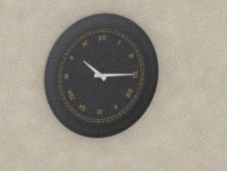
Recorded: 10 h 15 min
